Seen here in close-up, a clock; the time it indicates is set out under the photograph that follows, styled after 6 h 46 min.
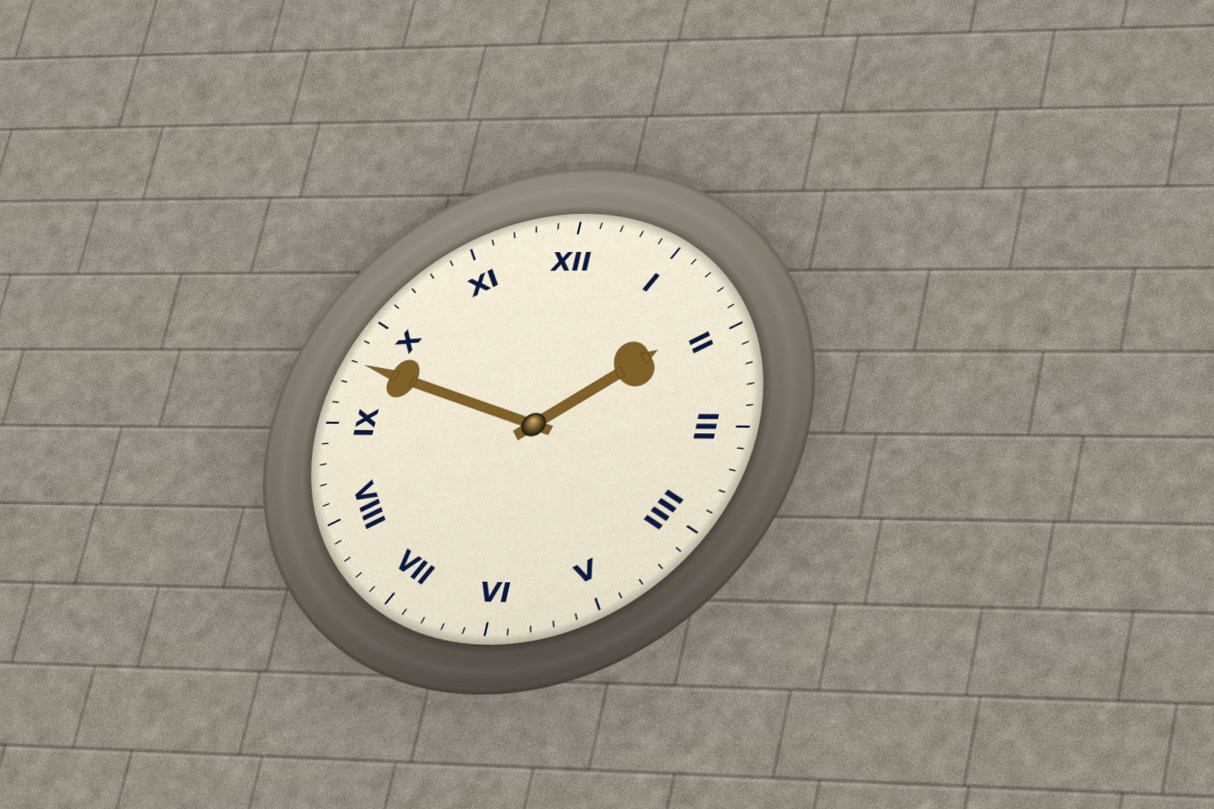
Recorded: 1 h 48 min
